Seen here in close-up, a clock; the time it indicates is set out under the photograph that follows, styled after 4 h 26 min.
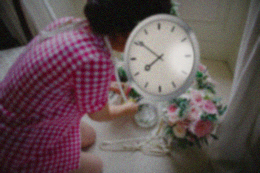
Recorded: 7 h 51 min
